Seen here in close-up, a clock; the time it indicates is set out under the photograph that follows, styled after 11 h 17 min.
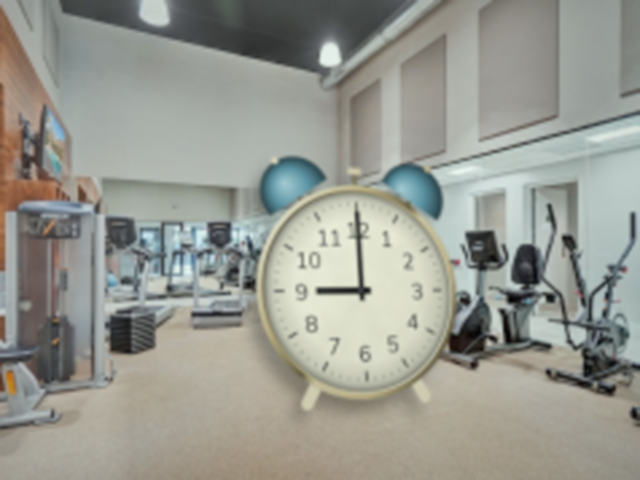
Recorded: 9 h 00 min
